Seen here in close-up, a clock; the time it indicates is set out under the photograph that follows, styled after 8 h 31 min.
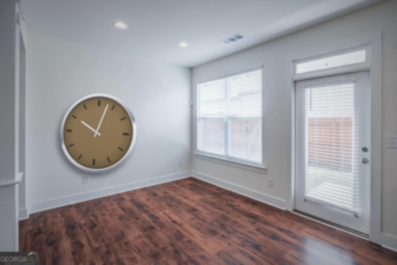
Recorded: 10 h 03 min
